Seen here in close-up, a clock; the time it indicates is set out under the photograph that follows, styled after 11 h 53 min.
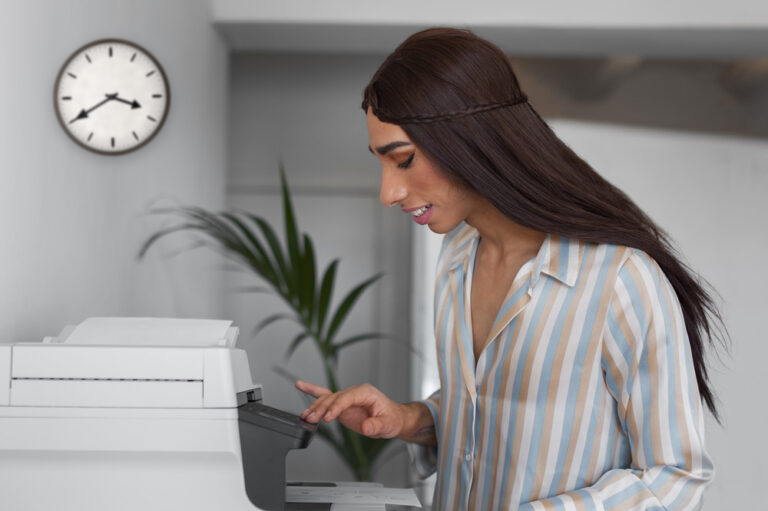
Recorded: 3 h 40 min
